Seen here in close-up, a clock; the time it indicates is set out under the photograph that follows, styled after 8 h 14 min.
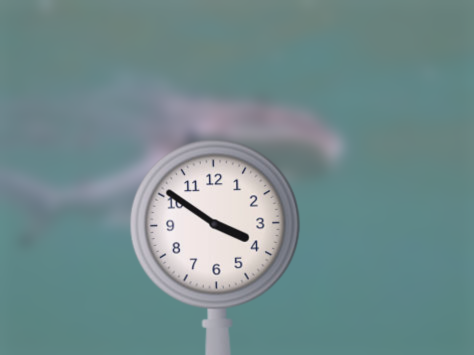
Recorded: 3 h 51 min
